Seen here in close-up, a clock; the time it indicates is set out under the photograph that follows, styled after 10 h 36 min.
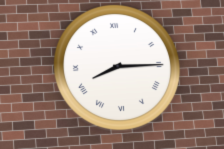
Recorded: 8 h 15 min
